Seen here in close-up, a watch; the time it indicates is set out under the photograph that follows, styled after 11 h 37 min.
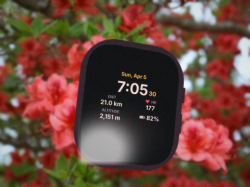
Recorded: 7 h 05 min
